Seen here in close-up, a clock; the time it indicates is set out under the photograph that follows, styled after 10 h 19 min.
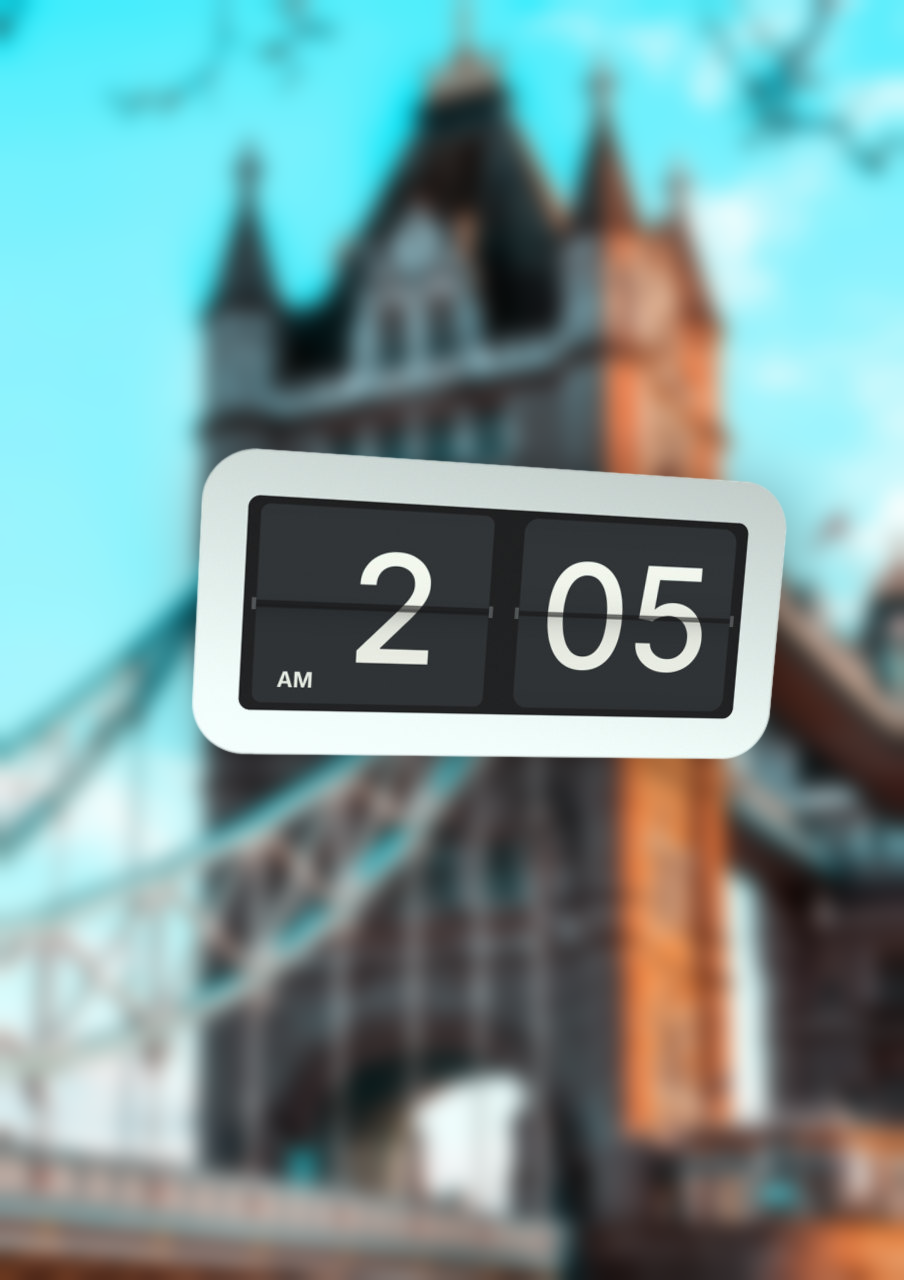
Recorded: 2 h 05 min
